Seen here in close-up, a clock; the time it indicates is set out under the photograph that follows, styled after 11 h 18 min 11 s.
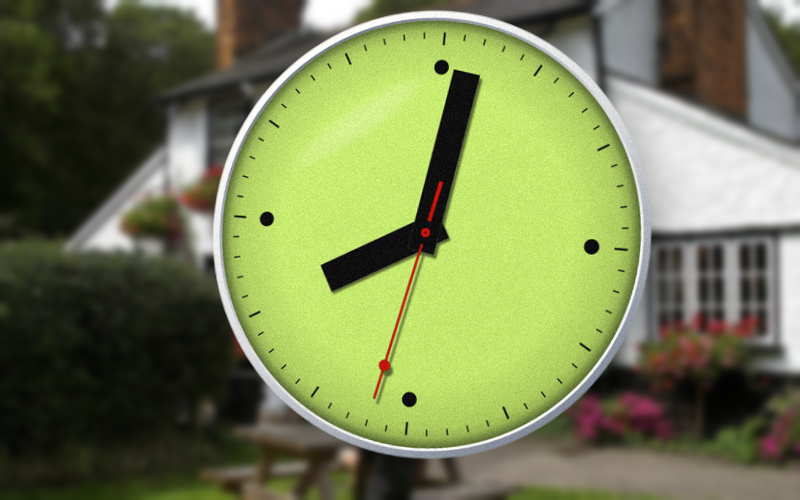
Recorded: 8 h 01 min 32 s
